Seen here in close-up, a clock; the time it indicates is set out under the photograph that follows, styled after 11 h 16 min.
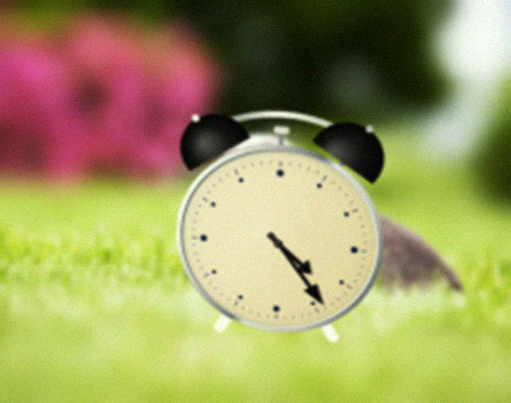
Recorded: 4 h 24 min
